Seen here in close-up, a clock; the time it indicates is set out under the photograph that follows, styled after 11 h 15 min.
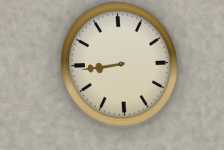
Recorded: 8 h 44 min
